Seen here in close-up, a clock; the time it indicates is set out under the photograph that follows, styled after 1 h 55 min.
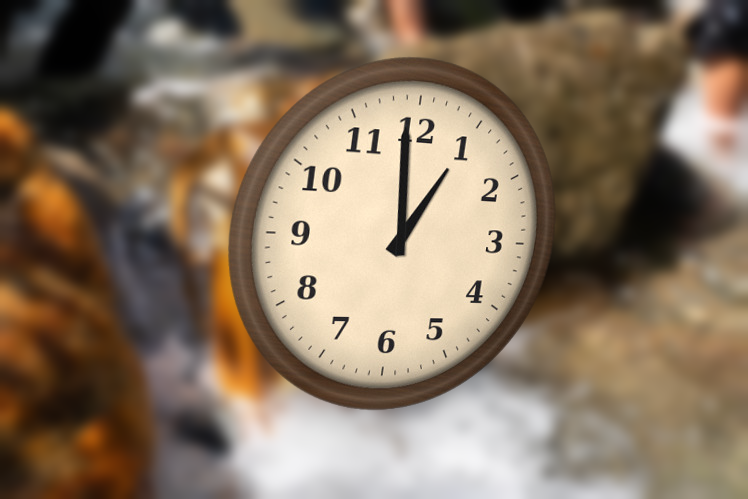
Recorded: 12 h 59 min
